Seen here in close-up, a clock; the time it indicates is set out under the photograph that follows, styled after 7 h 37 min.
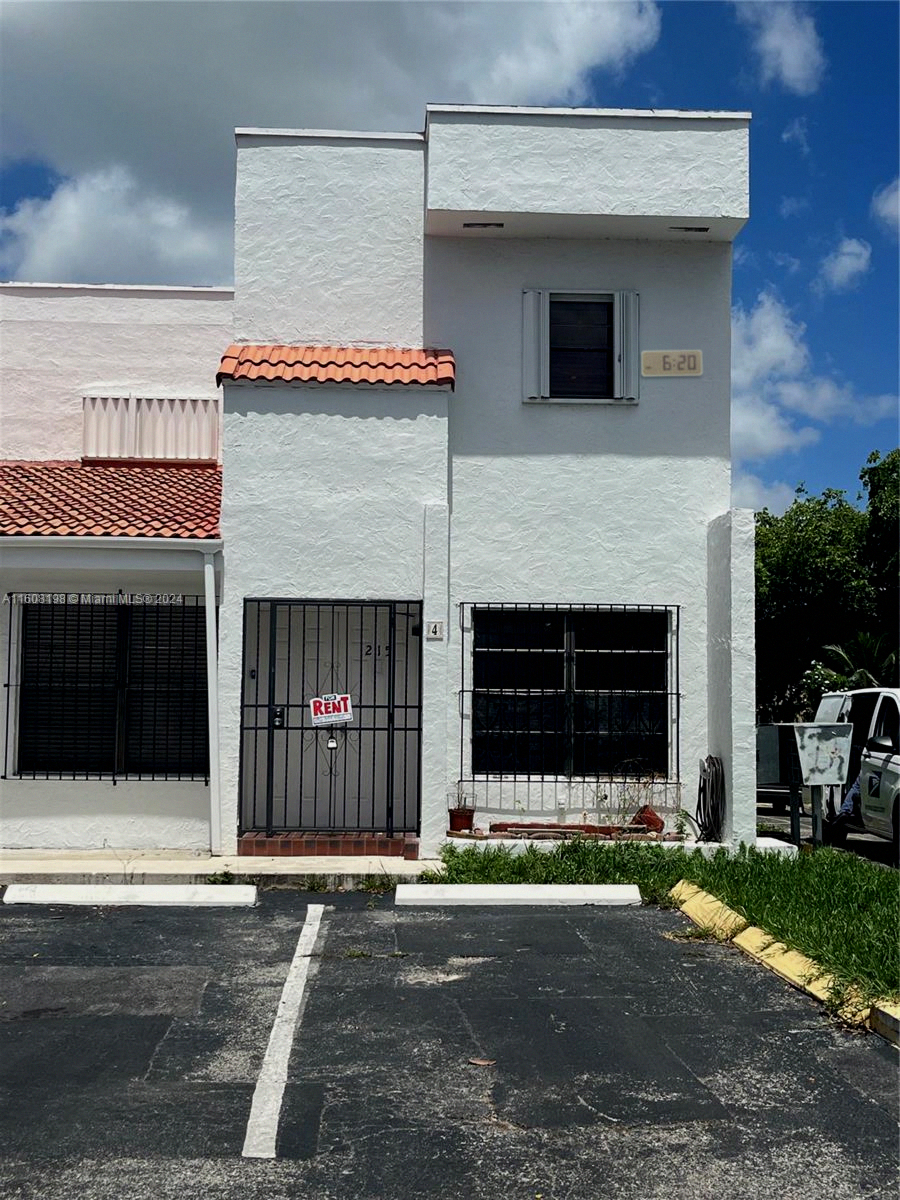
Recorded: 6 h 20 min
